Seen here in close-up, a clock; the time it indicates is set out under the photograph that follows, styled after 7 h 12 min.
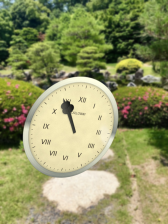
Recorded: 10 h 54 min
